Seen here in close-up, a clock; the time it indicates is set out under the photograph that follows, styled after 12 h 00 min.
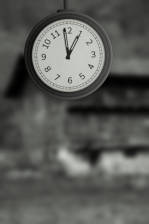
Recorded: 12 h 59 min
